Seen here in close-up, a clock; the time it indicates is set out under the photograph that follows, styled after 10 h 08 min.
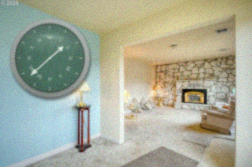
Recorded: 1 h 38 min
